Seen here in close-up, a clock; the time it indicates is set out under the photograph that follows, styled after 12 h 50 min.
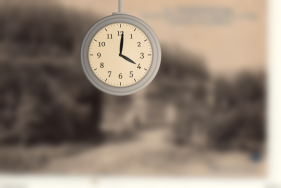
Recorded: 4 h 01 min
